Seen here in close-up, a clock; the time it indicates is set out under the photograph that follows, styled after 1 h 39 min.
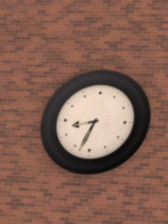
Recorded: 8 h 33 min
